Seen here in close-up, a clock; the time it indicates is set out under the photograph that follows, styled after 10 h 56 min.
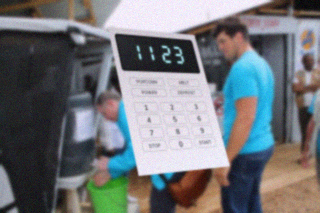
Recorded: 11 h 23 min
